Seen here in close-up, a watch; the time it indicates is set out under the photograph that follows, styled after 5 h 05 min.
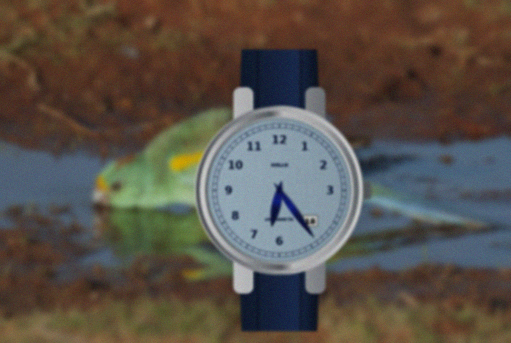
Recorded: 6 h 24 min
